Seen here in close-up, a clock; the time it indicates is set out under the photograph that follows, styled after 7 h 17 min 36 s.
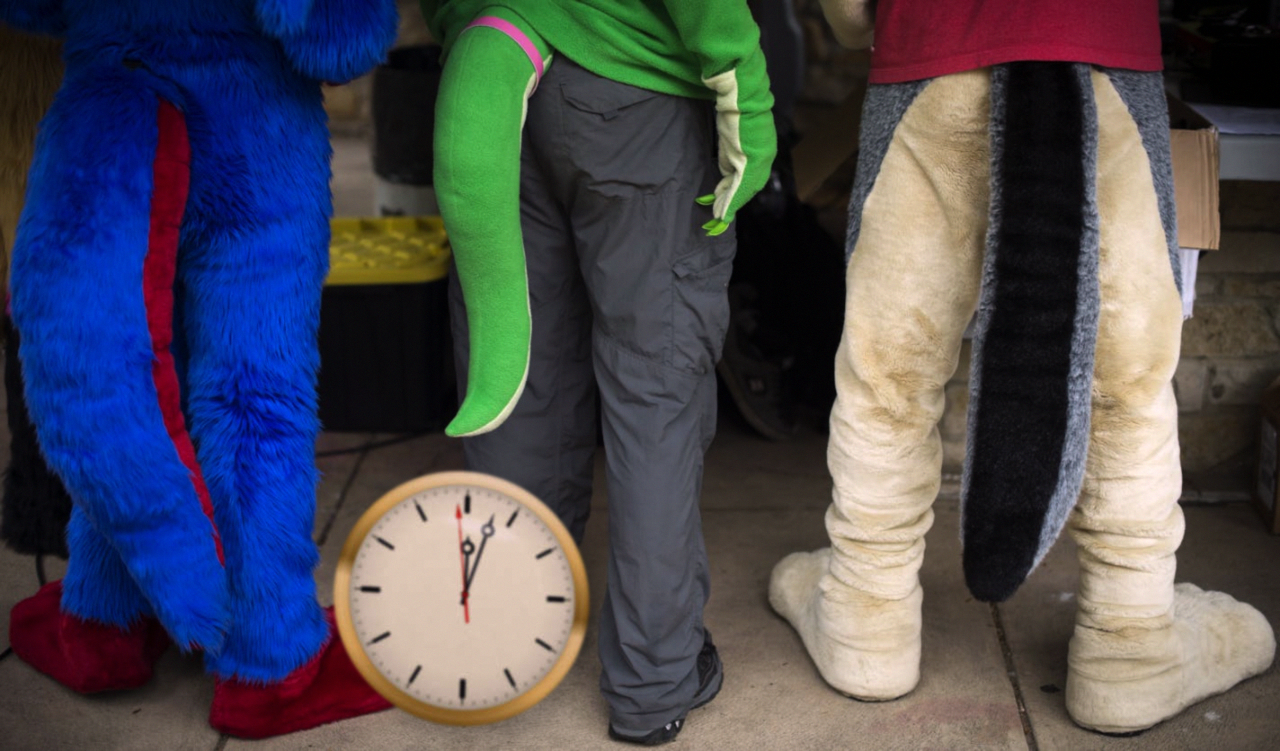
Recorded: 12 h 02 min 59 s
